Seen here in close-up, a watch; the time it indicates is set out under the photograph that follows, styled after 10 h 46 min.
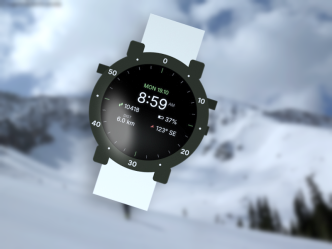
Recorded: 8 h 59 min
